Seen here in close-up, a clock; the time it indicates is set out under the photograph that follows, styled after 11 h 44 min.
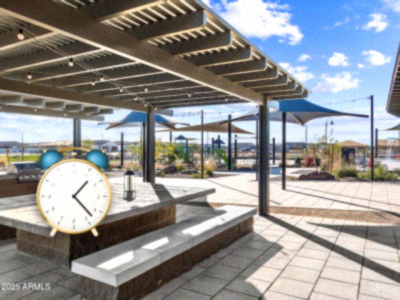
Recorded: 1 h 23 min
